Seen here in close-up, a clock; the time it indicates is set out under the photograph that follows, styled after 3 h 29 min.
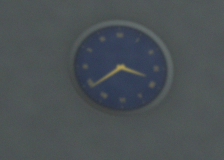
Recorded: 3 h 39 min
